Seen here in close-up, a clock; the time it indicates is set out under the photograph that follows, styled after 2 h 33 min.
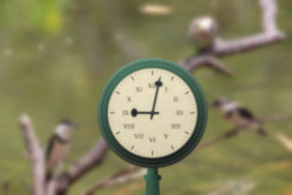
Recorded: 9 h 02 min
